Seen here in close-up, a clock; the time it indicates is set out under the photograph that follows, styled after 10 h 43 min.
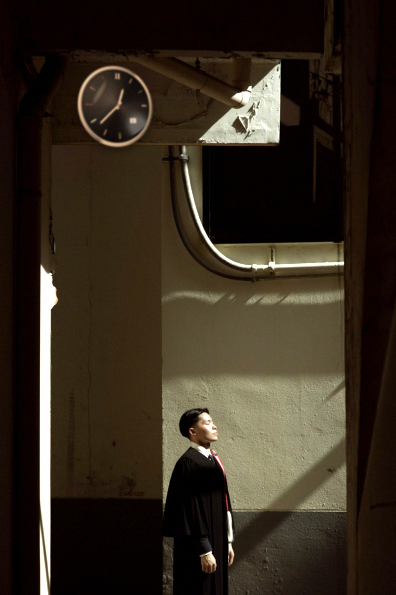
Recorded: 12 h 38 min
